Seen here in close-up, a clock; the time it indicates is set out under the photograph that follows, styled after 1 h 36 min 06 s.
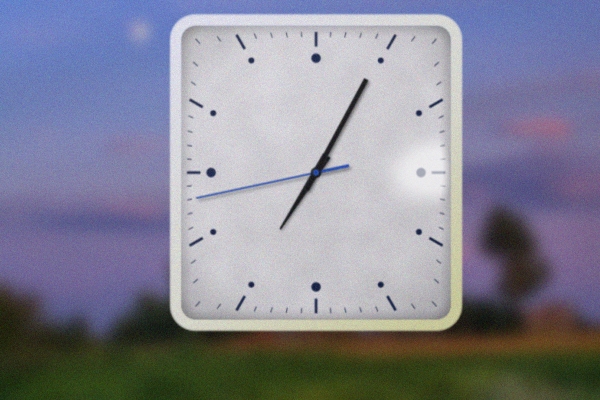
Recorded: 7 h 04 min 43 s
